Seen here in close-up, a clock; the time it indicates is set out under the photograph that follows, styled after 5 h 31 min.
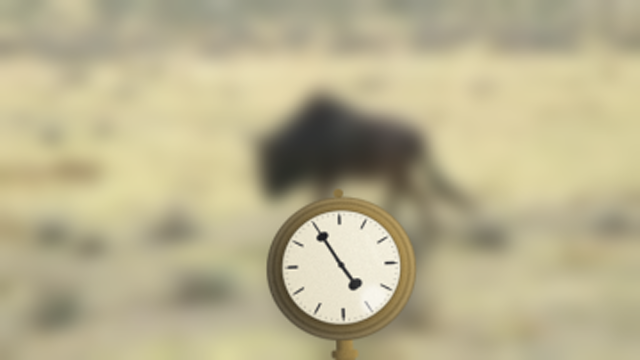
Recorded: 4 h 55 min
